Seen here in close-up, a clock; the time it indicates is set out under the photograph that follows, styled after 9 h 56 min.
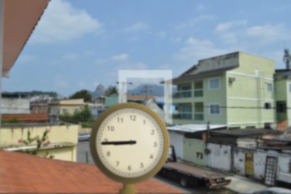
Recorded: 8 h 44 min
